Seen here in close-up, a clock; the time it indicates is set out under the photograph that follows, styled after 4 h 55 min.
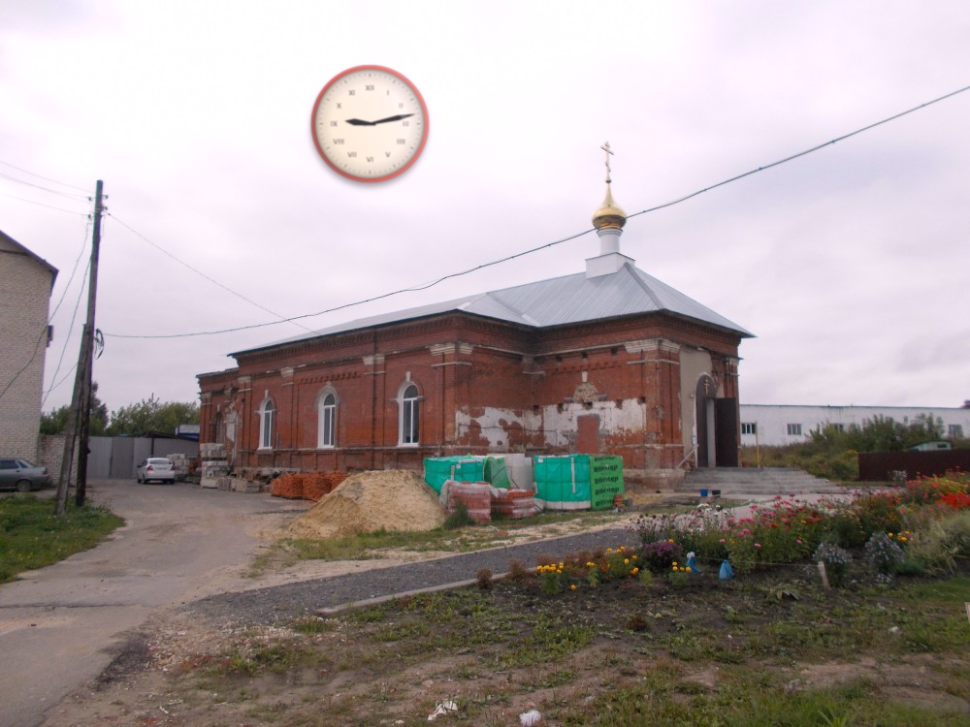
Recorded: 9 h 13 min
